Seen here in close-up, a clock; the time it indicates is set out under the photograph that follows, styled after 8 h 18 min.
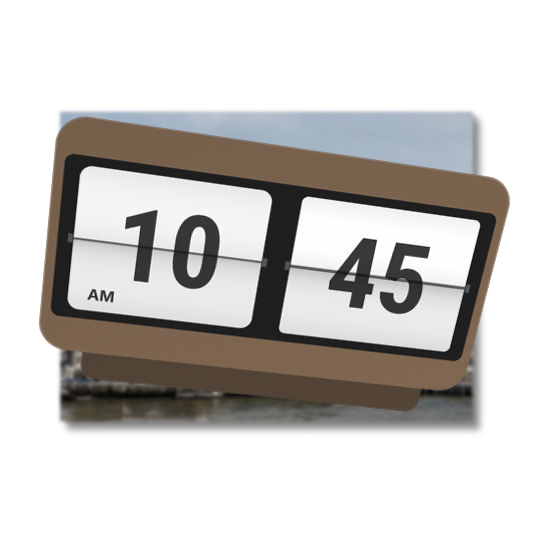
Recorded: 10 h 45 min
